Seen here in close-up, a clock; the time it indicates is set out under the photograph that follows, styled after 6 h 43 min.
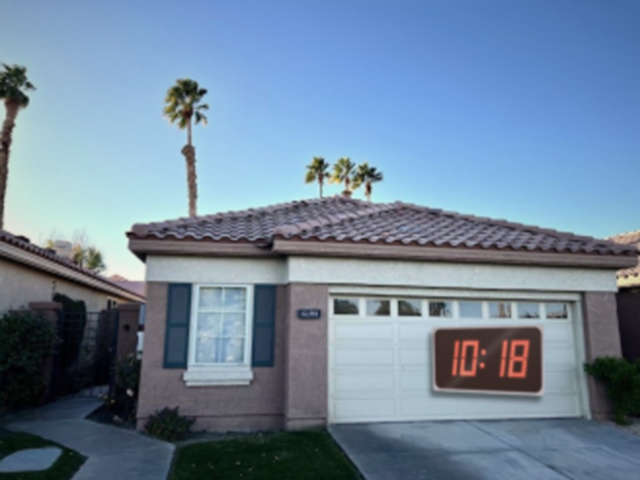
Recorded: 10 h 18 min
